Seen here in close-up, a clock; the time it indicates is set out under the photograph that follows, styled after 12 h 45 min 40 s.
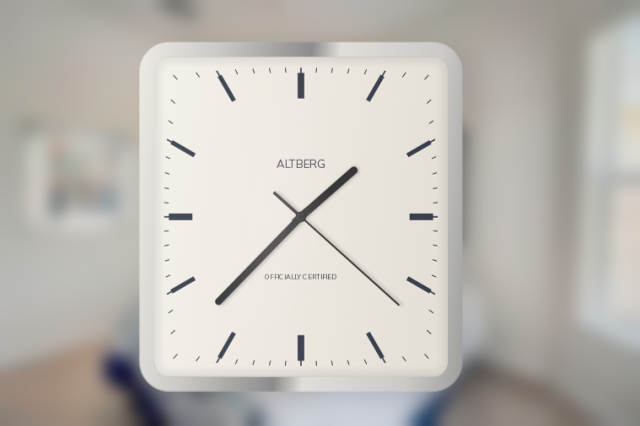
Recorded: 1 h 37 min 22 s
